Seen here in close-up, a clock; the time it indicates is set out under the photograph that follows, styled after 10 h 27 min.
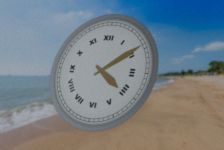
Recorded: 4 h 09 min
